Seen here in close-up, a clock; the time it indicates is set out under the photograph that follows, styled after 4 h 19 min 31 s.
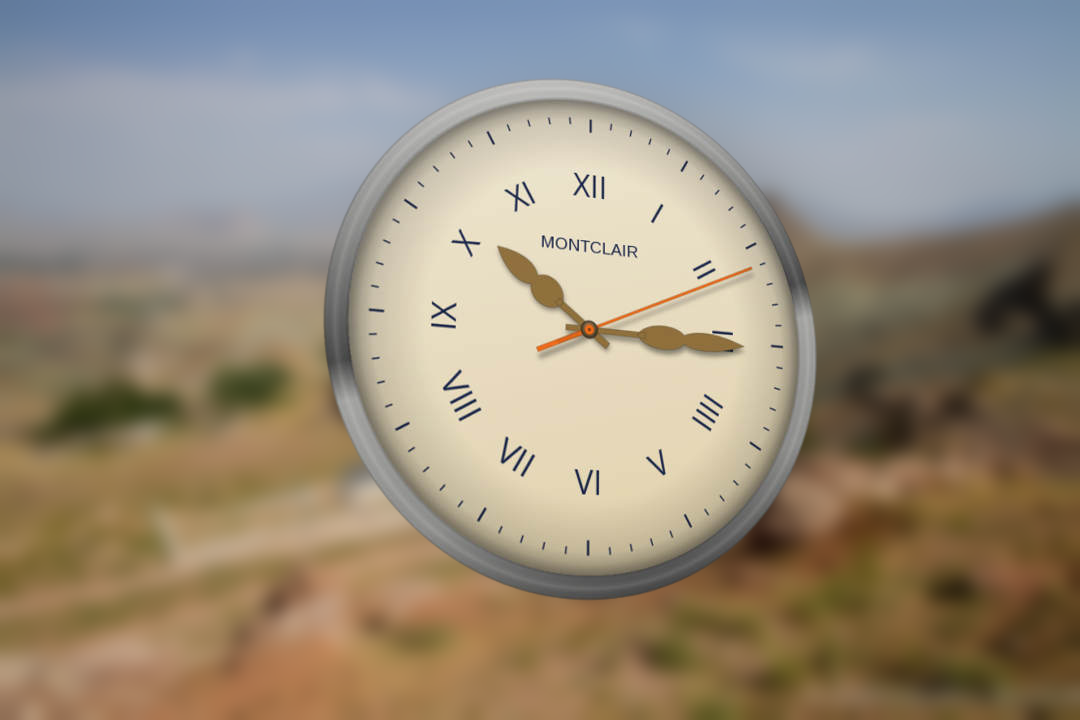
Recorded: 10 h 15 min 11 s
